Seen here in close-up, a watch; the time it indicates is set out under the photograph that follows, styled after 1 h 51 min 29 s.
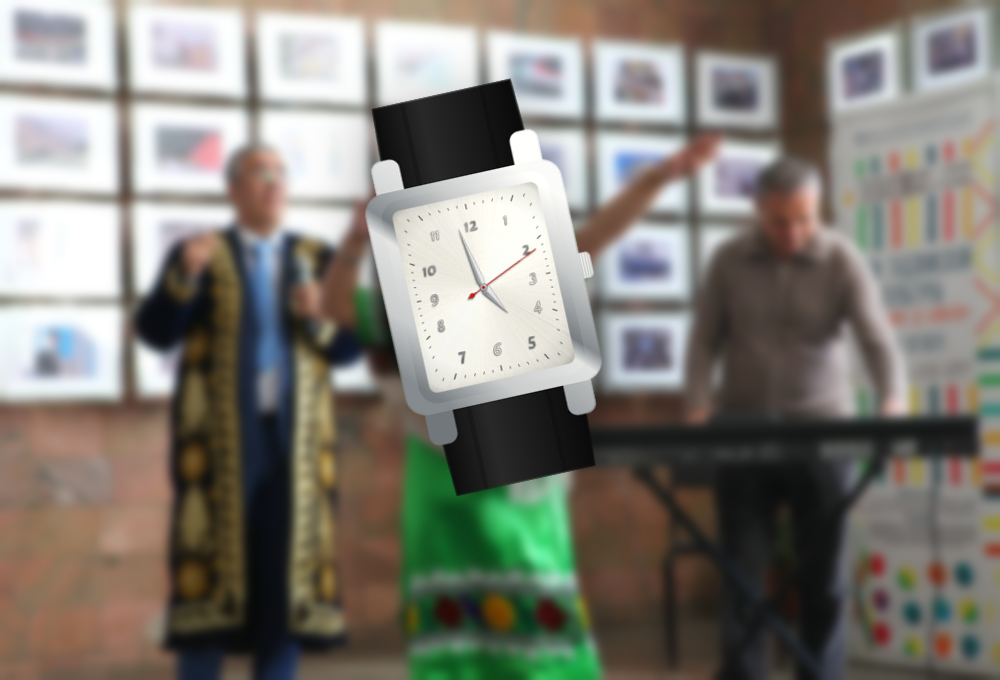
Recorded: 4 h 58 min 11 s
